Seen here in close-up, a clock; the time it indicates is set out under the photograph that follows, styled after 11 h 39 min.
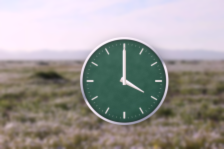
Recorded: 4 h 00 min
